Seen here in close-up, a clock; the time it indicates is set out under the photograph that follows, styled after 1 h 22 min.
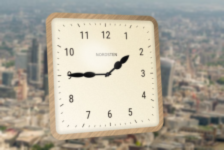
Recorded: 1 h 45 min
